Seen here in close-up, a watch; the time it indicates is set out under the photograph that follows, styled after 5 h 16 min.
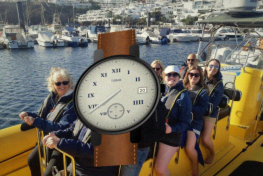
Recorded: 7 h 39 min
